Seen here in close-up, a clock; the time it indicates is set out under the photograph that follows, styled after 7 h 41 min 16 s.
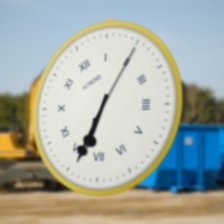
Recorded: 7 h 39 min 10 s
